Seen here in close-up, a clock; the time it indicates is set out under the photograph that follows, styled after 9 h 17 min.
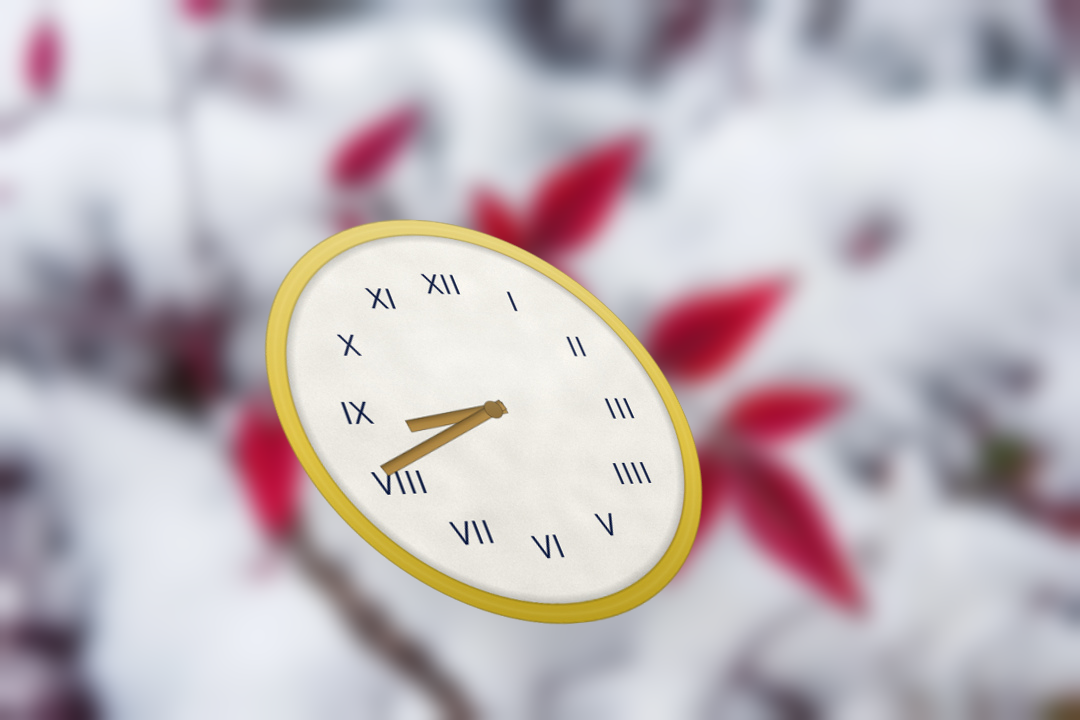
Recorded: 8 h 41 min
